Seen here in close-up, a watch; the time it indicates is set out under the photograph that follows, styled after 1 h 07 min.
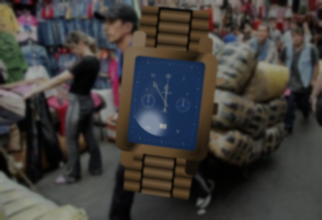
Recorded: 11 h 54 min
